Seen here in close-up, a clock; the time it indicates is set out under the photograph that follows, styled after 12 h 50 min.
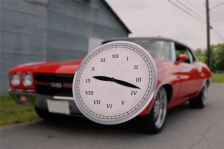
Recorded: 9 h 18 min
